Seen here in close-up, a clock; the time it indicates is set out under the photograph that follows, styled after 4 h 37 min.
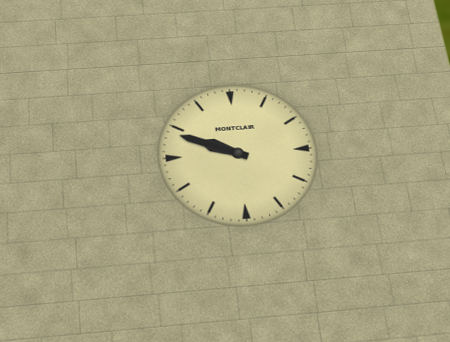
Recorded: 9 h 49 min
